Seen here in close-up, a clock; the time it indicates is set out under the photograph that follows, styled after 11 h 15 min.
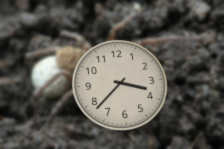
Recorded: 3 h 38 min
